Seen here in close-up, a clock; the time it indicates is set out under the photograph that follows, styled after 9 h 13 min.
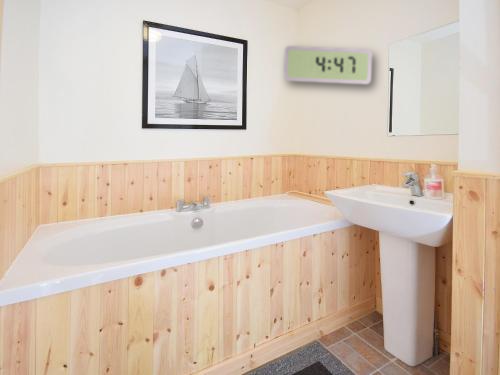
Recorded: 4 h 47 min
